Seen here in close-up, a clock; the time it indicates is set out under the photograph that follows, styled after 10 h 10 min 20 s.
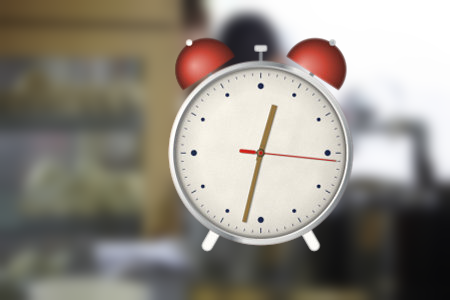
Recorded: 12 h 32 min 16 s
